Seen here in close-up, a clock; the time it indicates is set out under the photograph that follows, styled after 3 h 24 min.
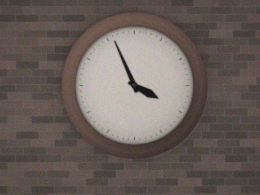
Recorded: 3 h 56 min
